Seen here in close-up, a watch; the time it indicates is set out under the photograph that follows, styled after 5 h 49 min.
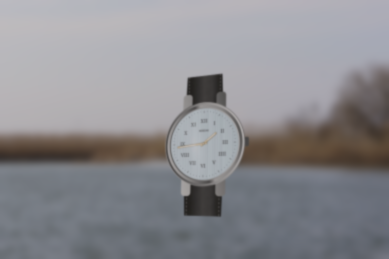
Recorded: 1 h 44 min
